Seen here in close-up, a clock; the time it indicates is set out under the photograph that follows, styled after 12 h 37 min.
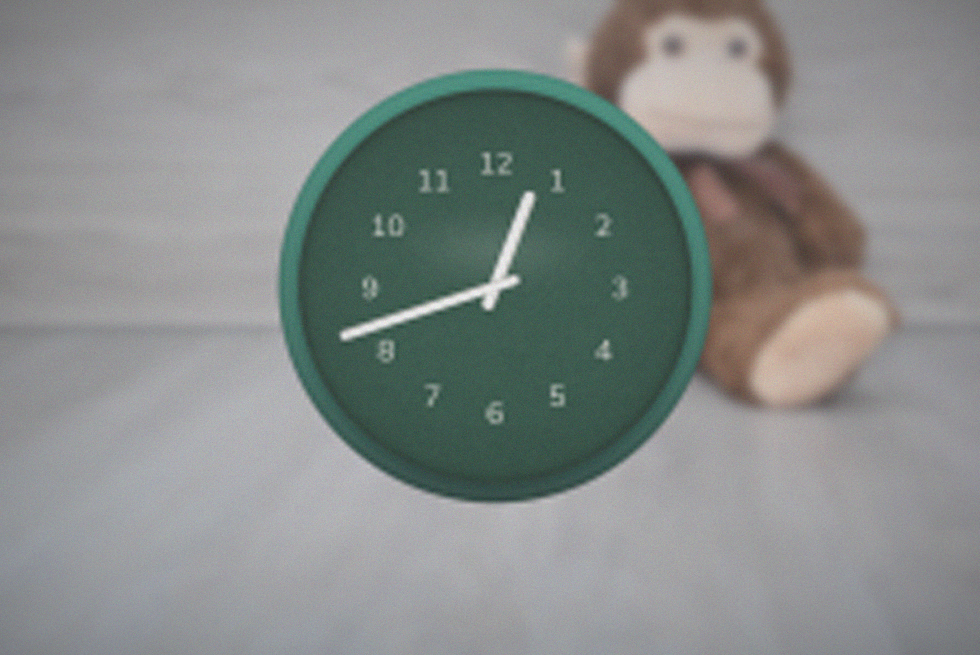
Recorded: 12 h 42 min
